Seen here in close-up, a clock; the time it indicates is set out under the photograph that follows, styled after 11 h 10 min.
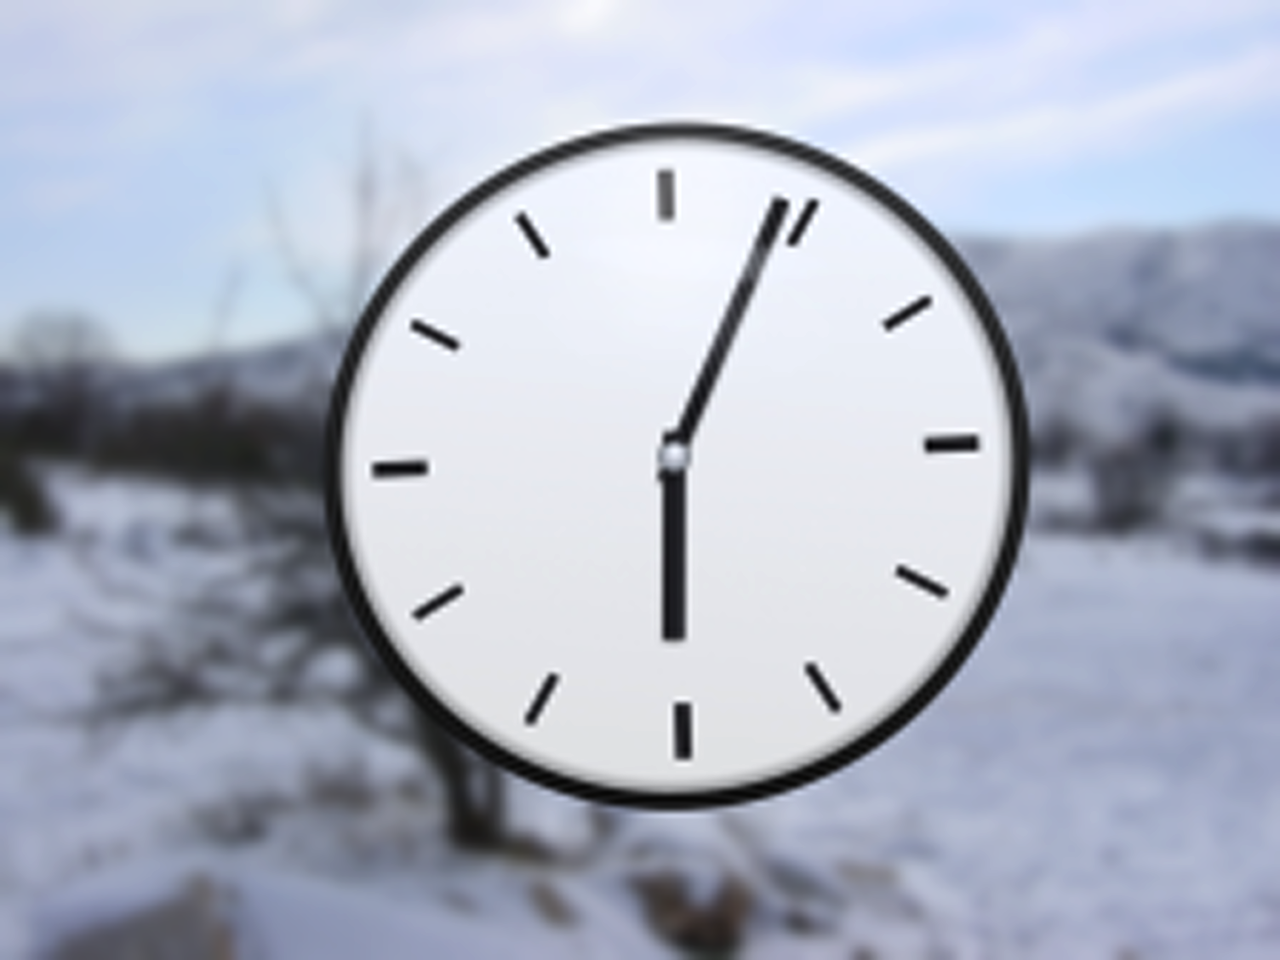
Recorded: 6 h 04 min
